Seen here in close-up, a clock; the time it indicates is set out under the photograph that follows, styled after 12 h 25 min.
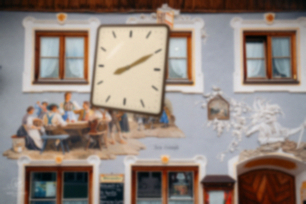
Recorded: 8 h 10 min
